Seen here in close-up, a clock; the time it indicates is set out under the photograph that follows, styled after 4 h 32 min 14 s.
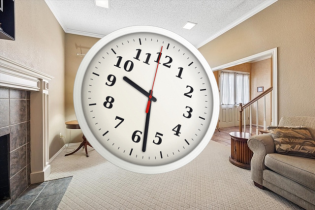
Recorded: 9 h 27 min 59 s
